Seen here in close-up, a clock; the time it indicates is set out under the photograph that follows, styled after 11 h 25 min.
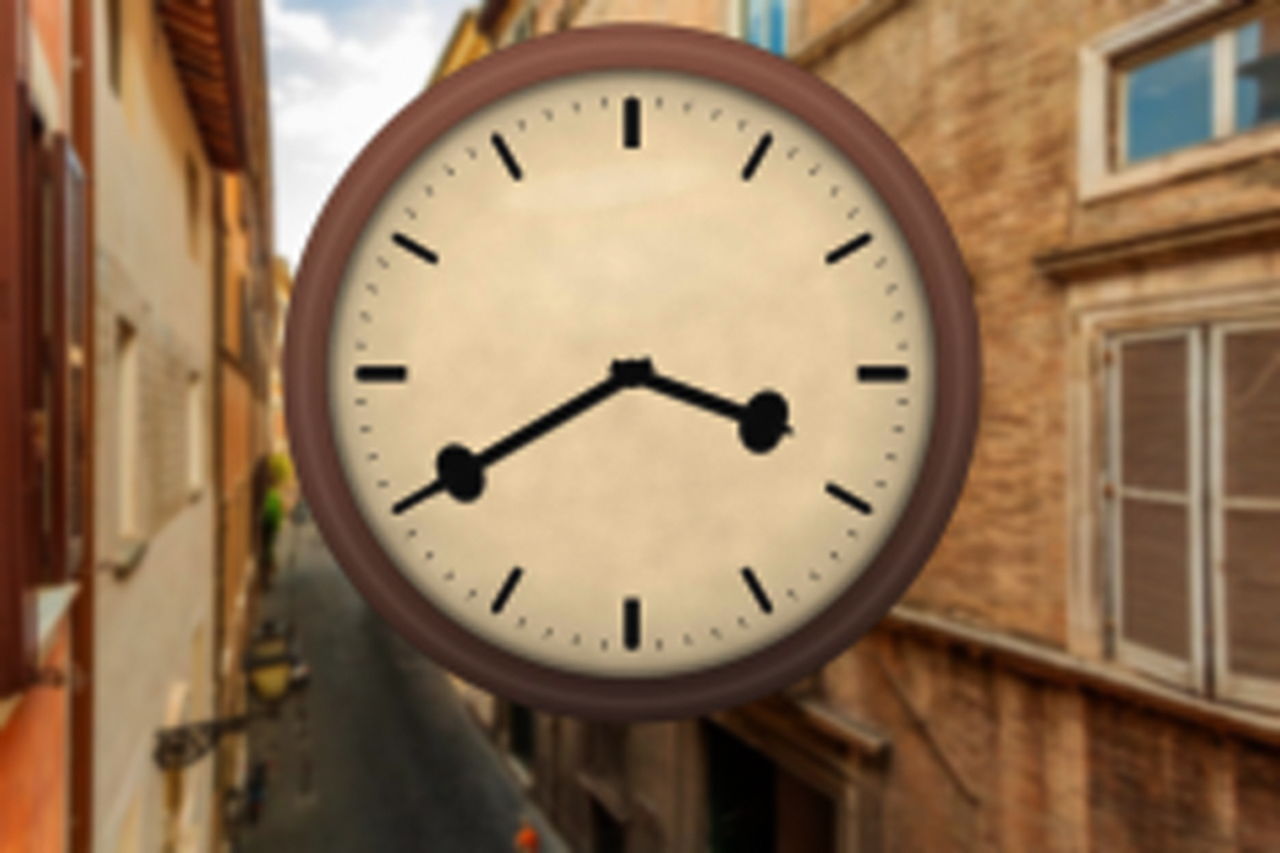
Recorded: 3 h 40 min
